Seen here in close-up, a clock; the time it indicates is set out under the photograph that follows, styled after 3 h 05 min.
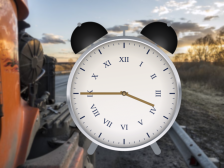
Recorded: 3 h 45 min
